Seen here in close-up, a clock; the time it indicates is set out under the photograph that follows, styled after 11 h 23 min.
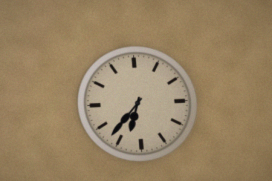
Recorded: 6 h 37 min
